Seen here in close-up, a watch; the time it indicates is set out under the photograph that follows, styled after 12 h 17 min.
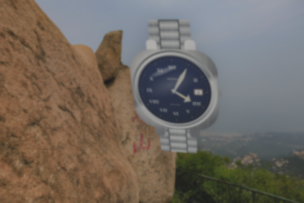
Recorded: 4 h 05 min
